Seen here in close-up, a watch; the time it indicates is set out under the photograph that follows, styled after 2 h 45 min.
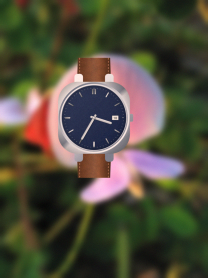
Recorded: 3 h 35 min
